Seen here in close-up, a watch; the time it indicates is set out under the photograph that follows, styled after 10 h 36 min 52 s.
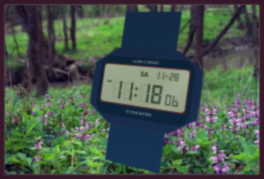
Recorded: 11 h 18 min 06 s
